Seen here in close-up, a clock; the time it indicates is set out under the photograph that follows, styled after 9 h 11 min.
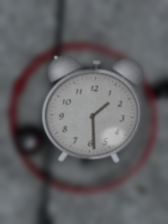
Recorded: 1 h 29 min
